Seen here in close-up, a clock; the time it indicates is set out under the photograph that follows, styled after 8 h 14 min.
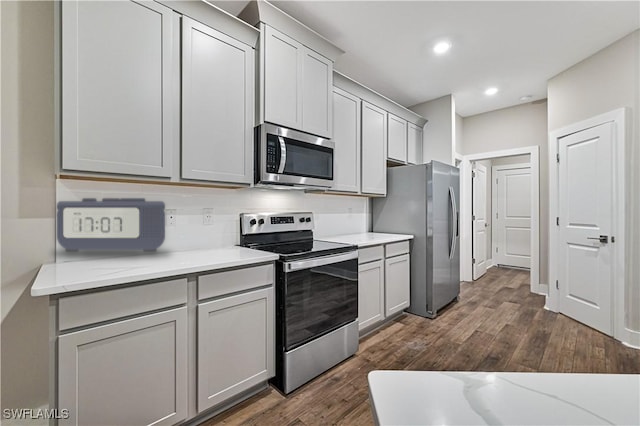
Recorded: 17 h 07 min
